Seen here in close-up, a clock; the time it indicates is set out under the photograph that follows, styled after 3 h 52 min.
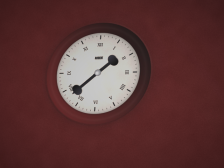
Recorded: 1 h 38 min
